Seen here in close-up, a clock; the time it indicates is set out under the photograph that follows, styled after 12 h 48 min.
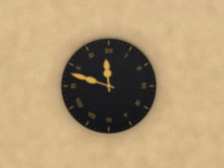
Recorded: 11 h 48 min
